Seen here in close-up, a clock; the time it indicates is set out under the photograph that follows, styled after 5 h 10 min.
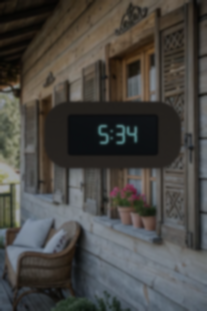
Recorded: 5 h 34 min
